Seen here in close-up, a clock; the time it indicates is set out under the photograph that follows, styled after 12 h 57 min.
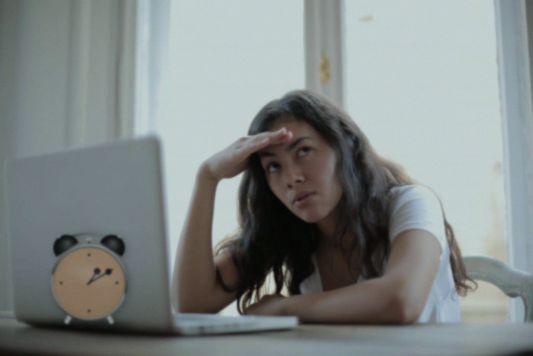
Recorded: 1 h 10 min
